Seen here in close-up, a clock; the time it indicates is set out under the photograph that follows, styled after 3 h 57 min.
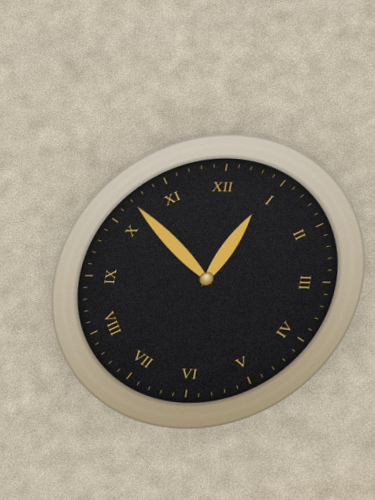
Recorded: 12 h 52 min
